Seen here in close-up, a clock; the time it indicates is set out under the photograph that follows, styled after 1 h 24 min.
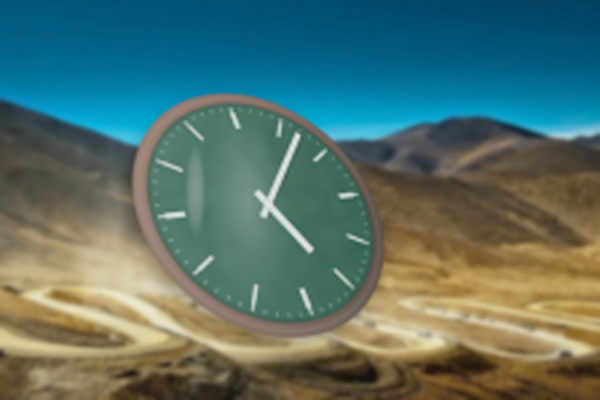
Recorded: 5 h 07 min
